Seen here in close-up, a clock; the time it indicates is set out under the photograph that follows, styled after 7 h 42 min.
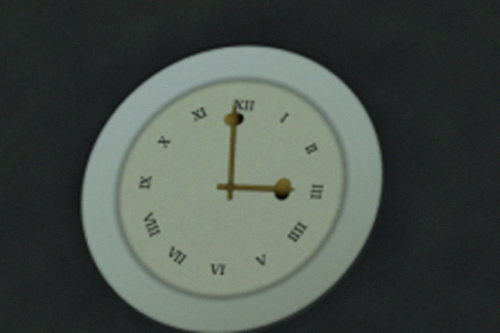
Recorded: 2 h 59 min
